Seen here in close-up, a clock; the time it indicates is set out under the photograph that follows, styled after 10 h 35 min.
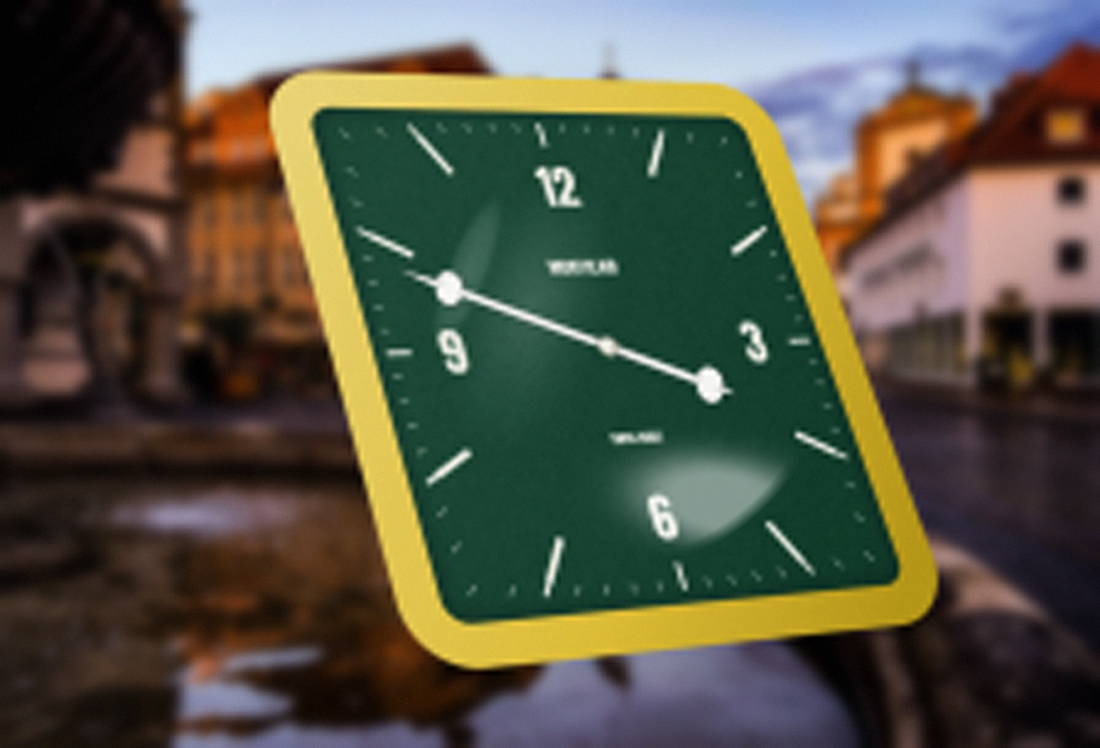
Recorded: 3 h 49 min
